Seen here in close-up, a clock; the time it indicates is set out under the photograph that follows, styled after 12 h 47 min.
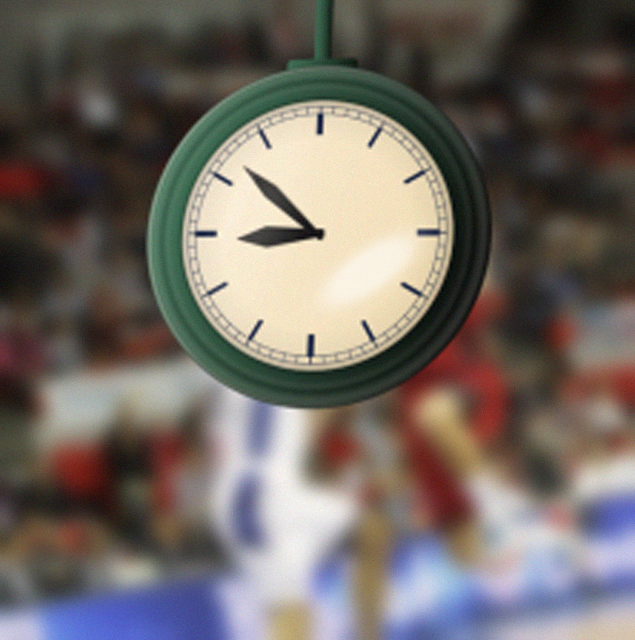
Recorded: 8 h 52 min
